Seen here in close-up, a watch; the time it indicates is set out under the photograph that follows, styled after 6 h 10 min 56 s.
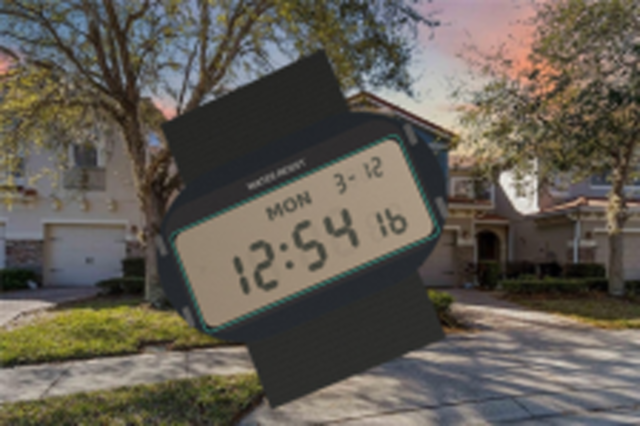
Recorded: 12 h 54 min 16 s
